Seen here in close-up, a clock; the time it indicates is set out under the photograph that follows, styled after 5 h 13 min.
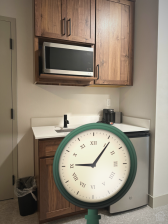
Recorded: 9 h 06 min
